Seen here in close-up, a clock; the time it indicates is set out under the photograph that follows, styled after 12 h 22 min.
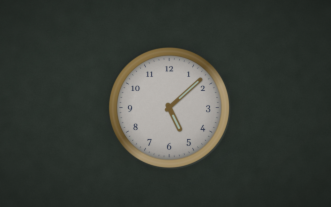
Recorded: 5 h 08 min
